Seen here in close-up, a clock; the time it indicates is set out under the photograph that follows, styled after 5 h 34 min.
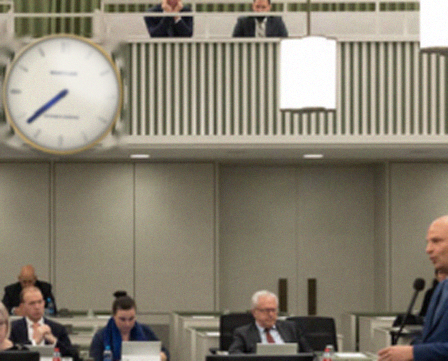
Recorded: 7 h 38 min
